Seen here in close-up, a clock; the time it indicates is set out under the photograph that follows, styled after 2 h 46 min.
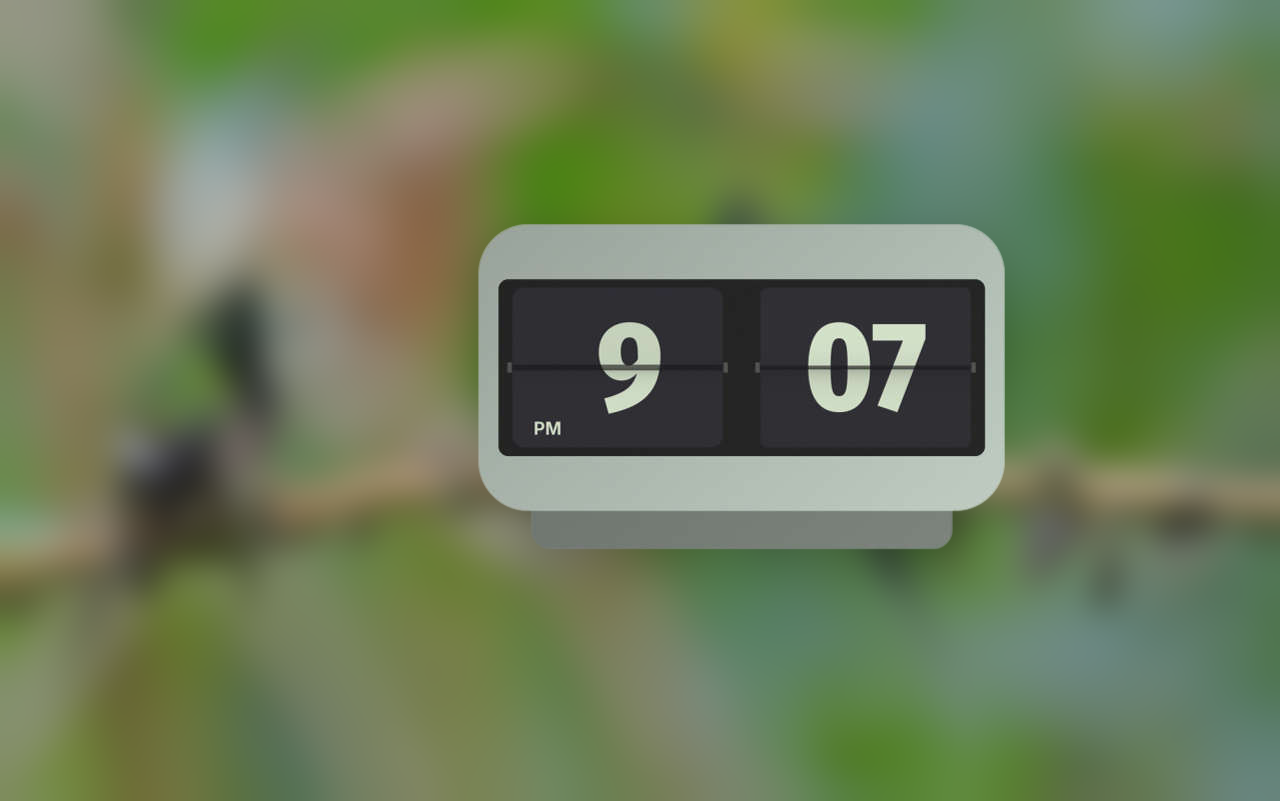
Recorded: 9 h 07 min
